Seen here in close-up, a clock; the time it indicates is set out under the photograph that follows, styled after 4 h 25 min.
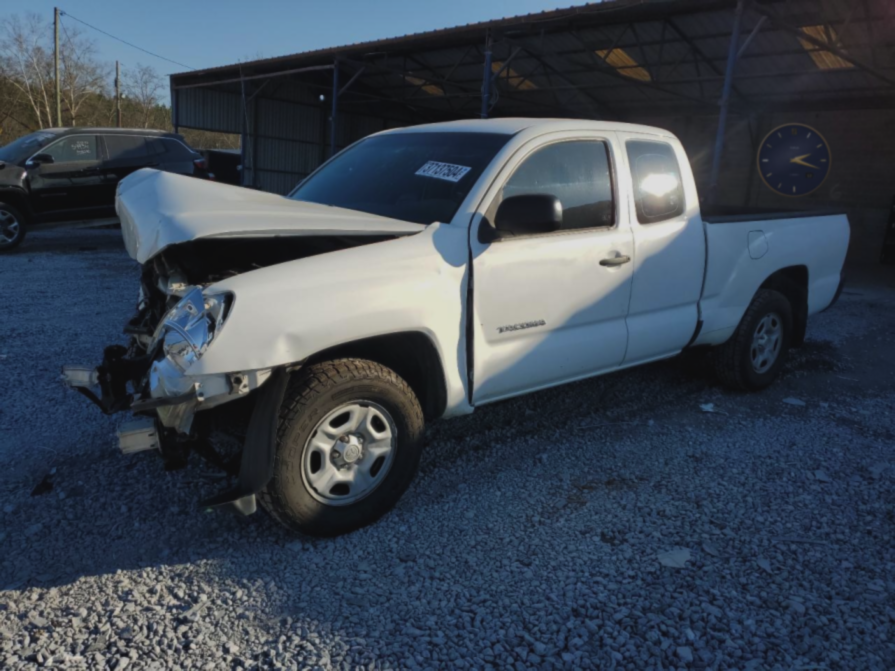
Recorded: 2 h 18 min
